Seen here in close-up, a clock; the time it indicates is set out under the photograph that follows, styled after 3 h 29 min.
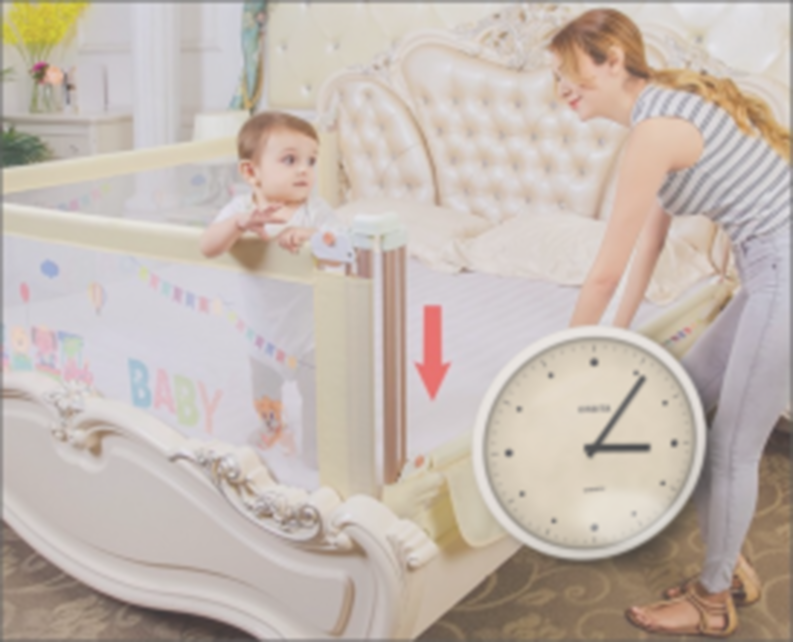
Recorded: 3 h 06 min
